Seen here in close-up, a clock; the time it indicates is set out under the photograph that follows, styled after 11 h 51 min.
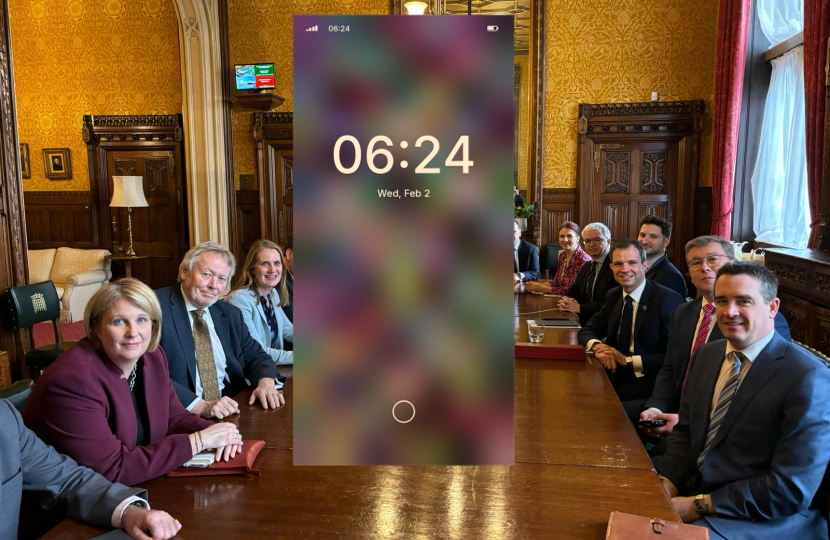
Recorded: 6 h 24 min
